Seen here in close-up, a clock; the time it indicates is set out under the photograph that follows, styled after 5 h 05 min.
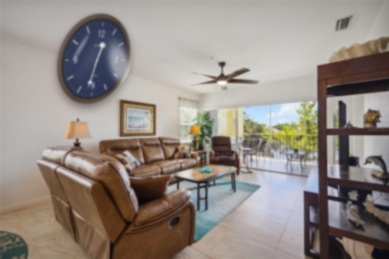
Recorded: 12 h 32 min
